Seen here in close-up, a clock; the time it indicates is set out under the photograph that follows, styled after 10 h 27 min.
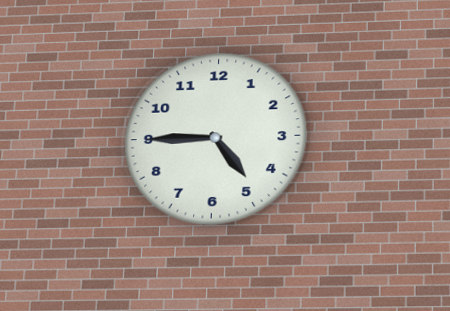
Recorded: 4 h 45 min
